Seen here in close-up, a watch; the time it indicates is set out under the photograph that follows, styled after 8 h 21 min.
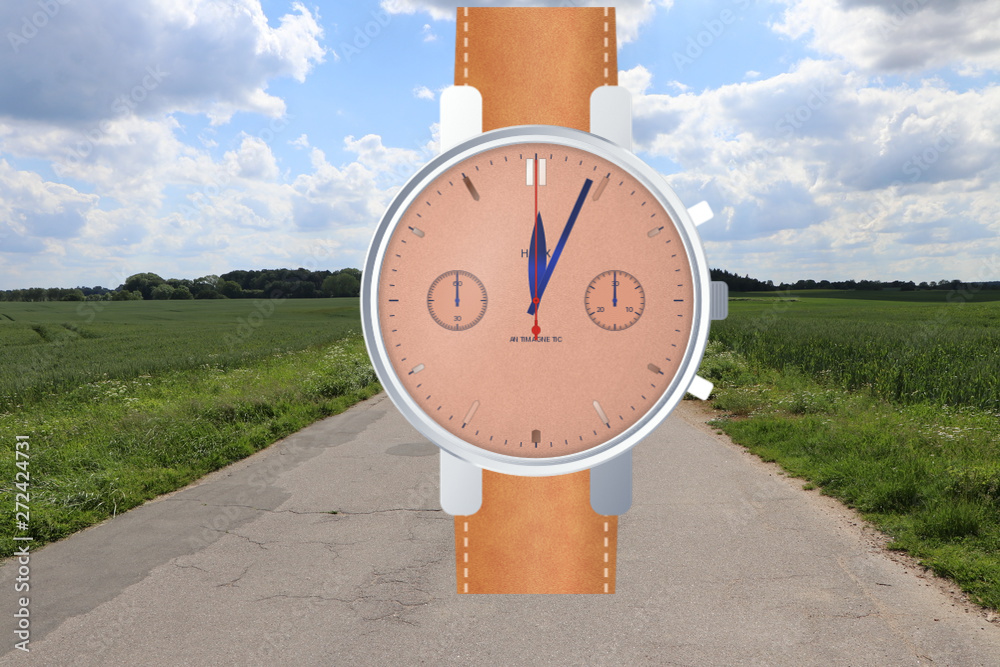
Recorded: 12 h 04 min
